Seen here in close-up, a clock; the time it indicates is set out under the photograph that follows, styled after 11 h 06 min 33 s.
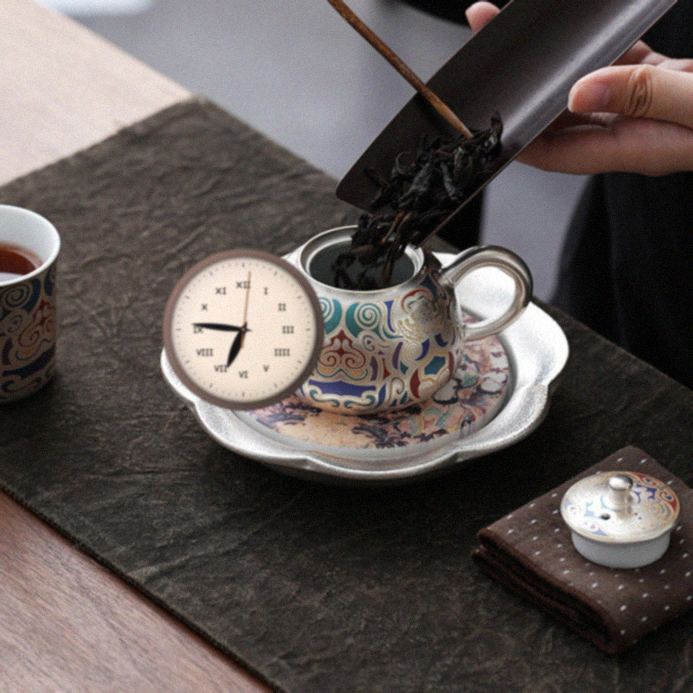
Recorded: 6 h 46 min 01 s
